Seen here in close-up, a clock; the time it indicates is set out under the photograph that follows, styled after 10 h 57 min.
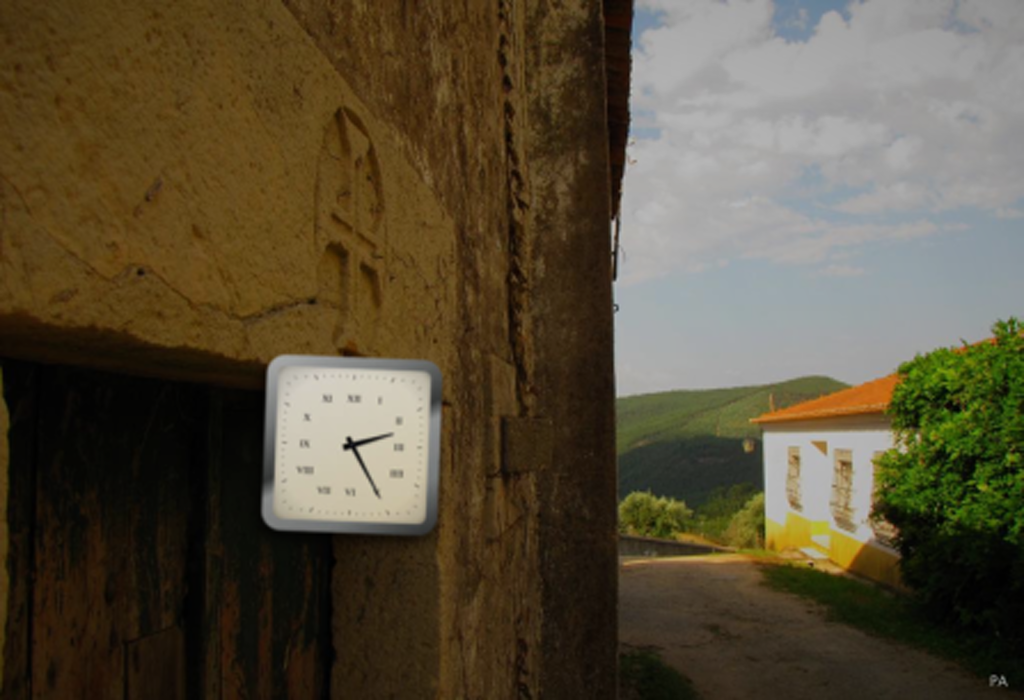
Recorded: 2 h 25 min
